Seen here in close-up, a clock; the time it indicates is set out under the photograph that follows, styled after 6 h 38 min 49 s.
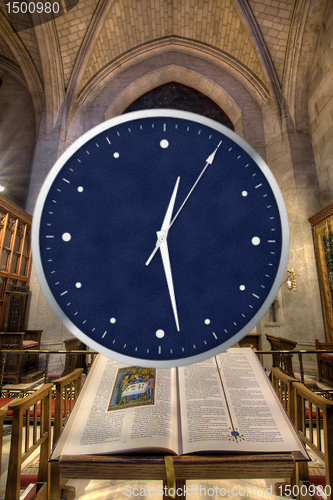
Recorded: 12 h 28 min 05 s
